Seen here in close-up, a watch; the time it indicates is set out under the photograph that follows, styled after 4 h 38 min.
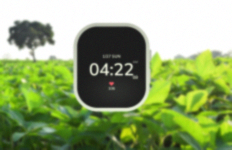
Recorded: 4 h 22 min
